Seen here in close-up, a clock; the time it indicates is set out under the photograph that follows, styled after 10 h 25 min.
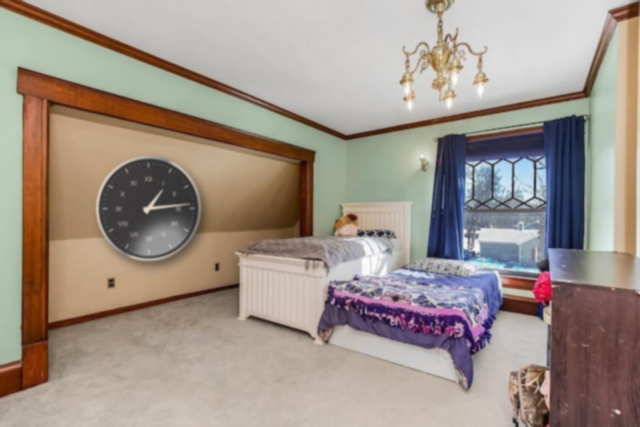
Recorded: 1 h 14 min
